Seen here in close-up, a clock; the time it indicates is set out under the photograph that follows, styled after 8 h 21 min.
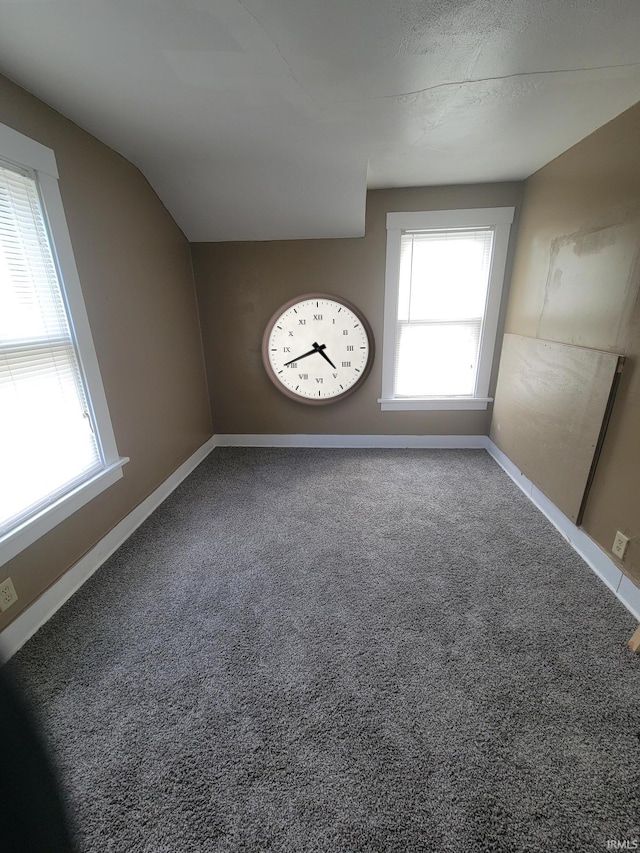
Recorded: 4 h 41 min
